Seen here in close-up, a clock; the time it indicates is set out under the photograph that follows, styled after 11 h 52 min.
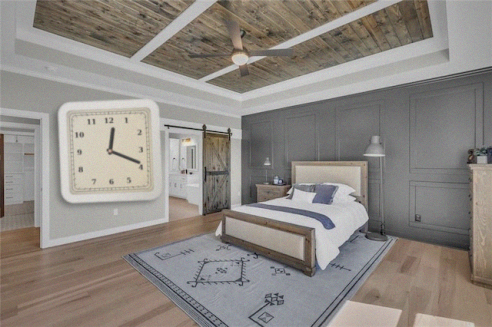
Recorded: 12 h 19 min
